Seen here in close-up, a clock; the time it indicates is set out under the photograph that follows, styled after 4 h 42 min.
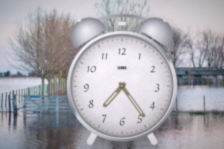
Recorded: 7 h 24 min
